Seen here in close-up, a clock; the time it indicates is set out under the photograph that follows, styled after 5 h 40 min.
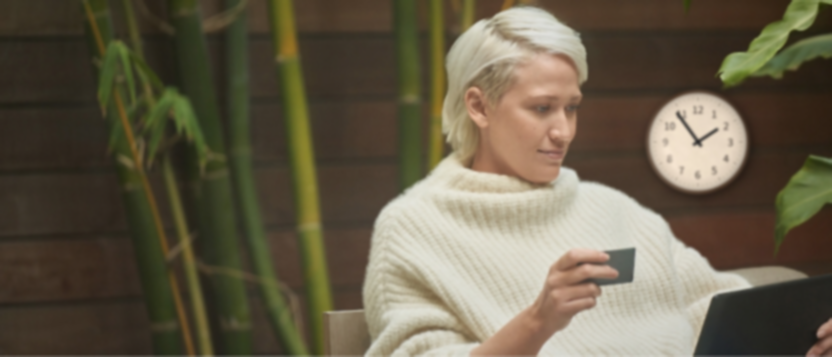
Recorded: 1 h 54 min
